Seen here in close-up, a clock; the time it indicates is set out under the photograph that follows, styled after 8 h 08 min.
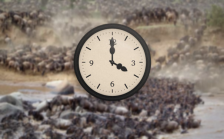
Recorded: 4 h 00 min
